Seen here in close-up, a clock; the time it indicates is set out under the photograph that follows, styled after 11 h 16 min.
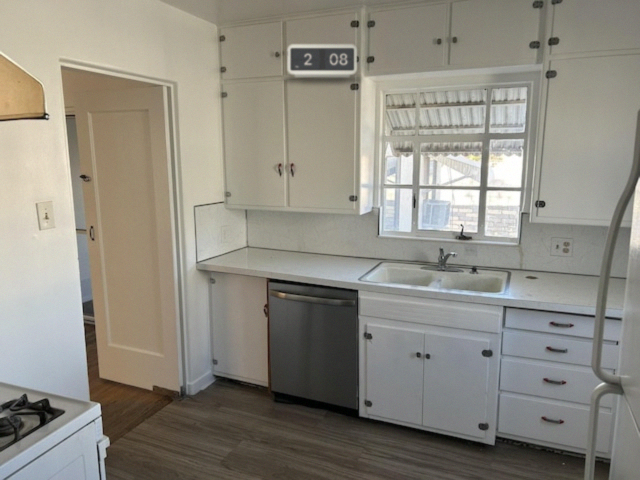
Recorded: 2 h 08 min
